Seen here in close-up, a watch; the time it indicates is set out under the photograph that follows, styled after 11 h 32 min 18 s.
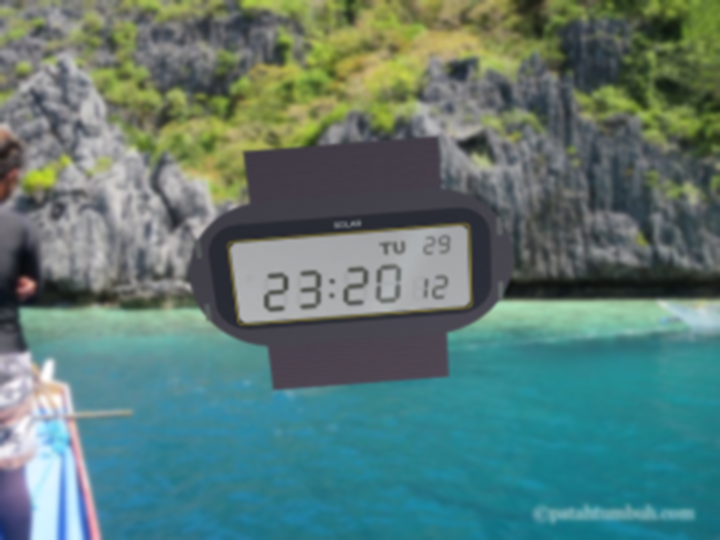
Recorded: 23 h 20 min 12 s
